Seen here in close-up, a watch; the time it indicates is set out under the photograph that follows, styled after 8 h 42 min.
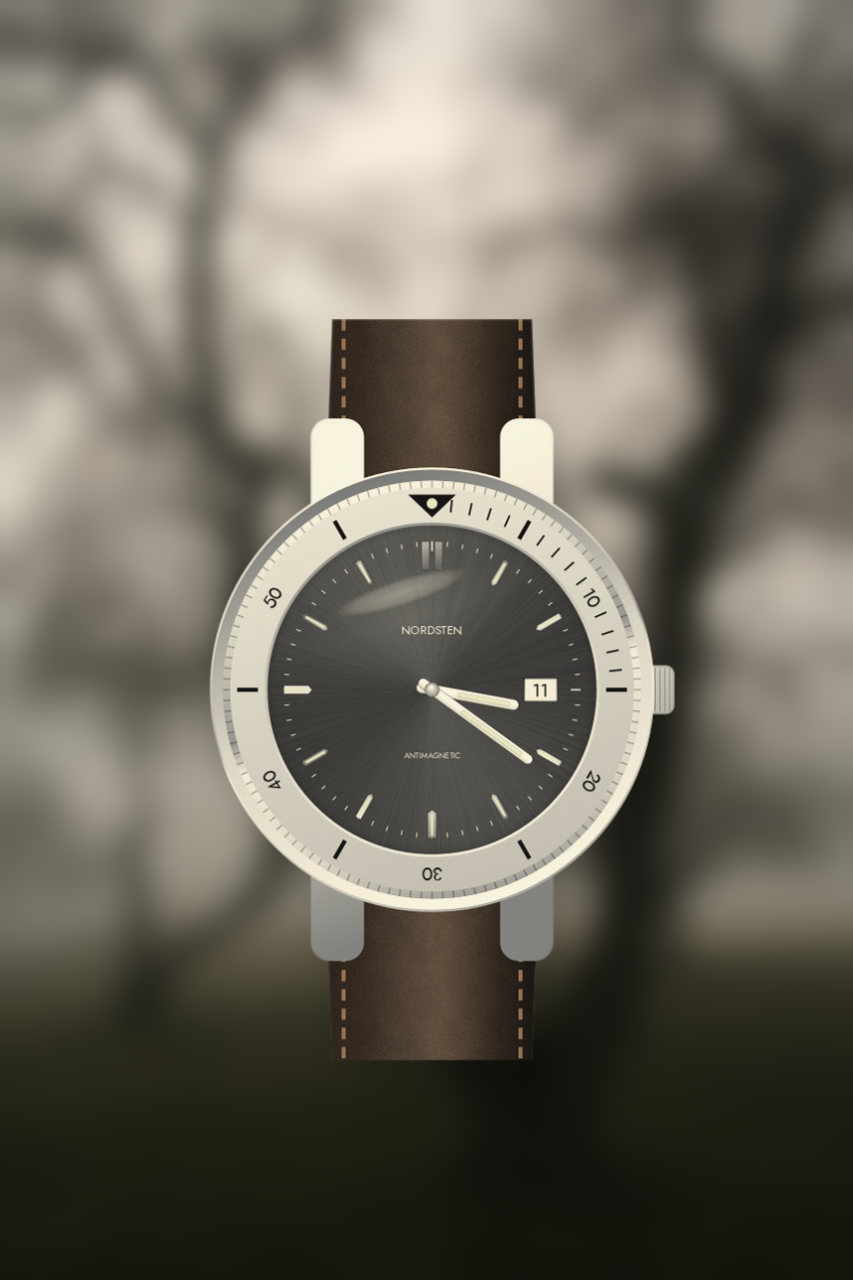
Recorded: 3 h 21 min
